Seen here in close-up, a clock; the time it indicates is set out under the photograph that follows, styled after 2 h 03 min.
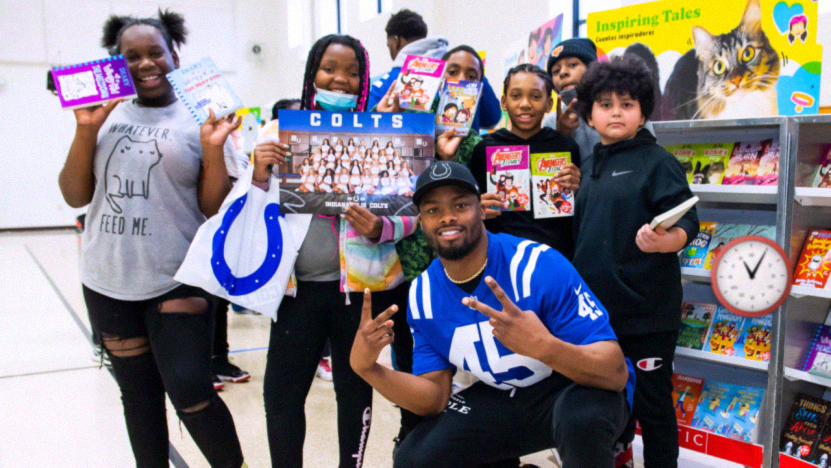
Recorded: 11 h 05 min
